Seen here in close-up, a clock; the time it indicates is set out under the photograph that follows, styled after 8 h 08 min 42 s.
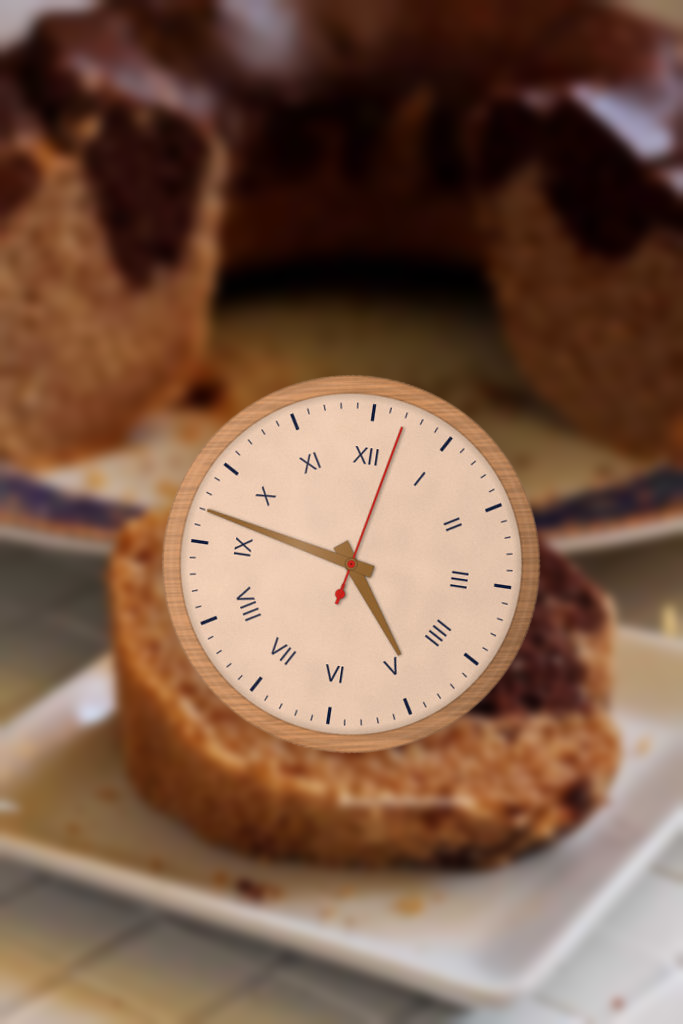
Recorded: 4 h 47 min 02 s
